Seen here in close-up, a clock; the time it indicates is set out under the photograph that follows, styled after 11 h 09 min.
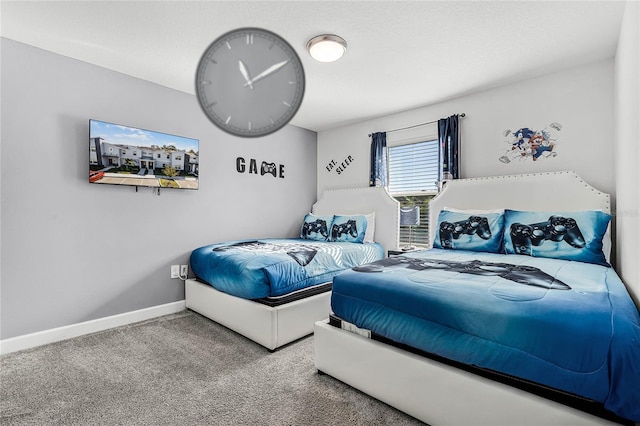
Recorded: 11 h 10 min
